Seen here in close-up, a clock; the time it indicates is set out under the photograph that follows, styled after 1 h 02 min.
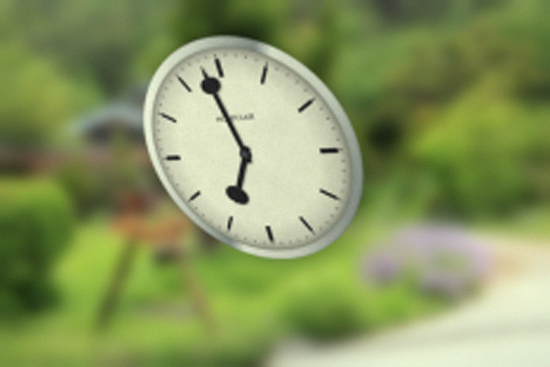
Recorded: 6 h 58 min
